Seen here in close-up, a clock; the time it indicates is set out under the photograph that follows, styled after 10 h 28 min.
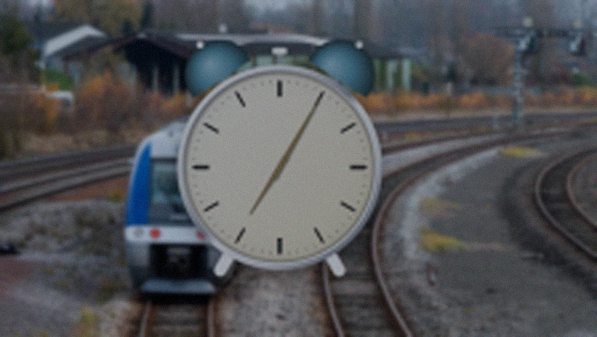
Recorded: 7 h 05 min
